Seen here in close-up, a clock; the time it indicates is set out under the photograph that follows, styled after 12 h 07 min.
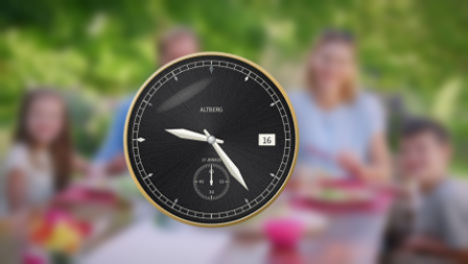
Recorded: 9 h 24 min
